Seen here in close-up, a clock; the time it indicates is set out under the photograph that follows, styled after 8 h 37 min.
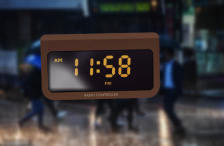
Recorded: 11 h 58 min
